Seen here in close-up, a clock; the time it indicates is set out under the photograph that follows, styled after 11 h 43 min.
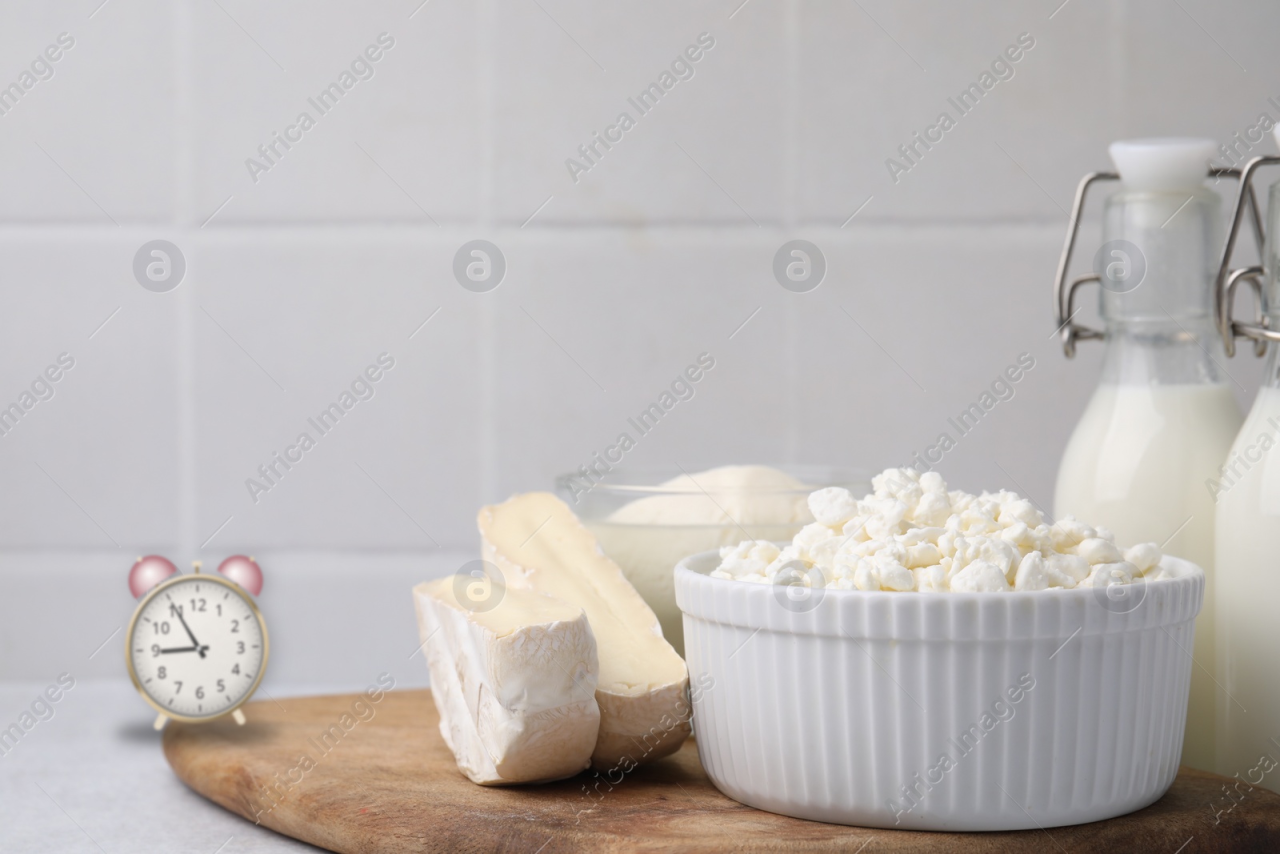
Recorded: 8 h 55 min
